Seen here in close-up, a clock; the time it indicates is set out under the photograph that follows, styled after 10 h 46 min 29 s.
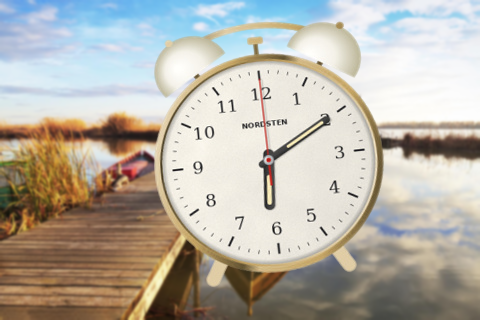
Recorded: 6 h 10 min 00 s
